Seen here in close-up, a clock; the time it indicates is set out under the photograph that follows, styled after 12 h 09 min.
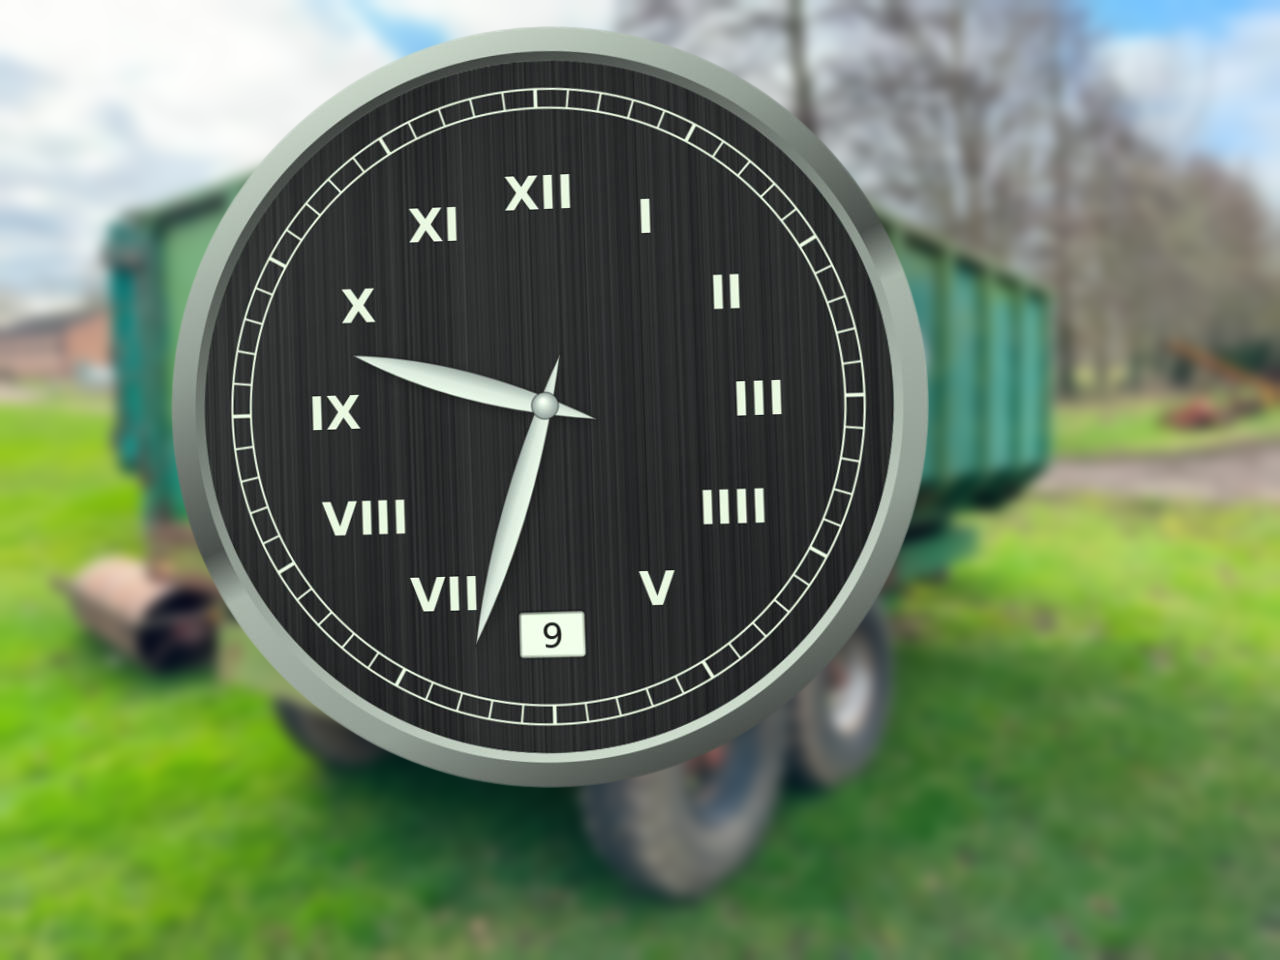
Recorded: 9 h 33 min
